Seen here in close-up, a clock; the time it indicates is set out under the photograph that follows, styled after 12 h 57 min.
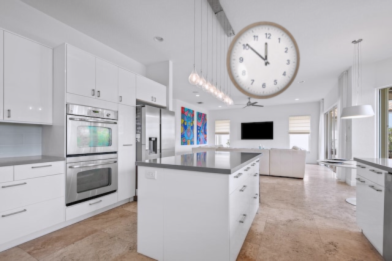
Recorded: 11 h 51 min
